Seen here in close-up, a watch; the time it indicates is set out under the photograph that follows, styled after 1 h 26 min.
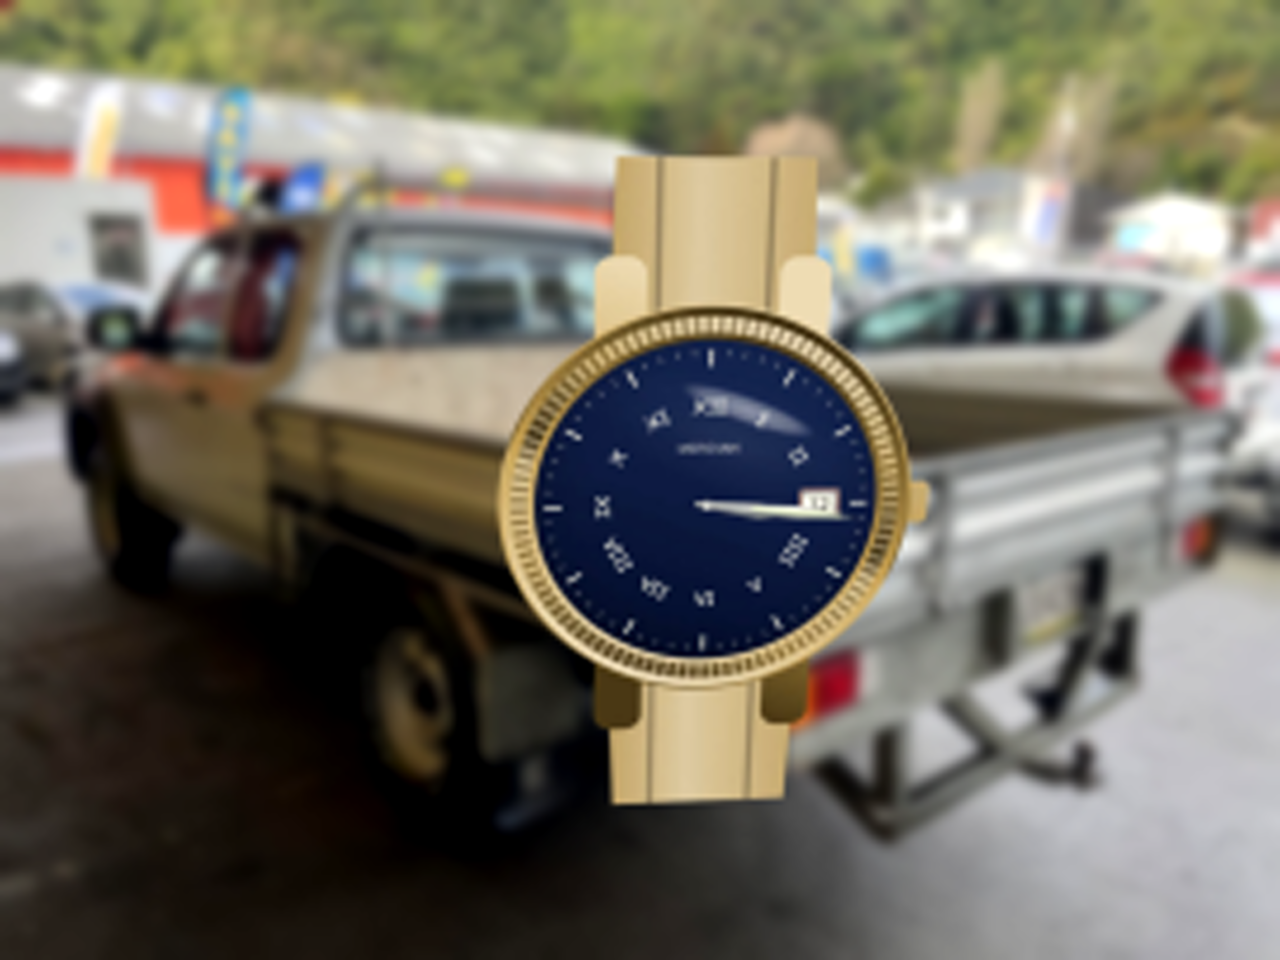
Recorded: 3 h 16 min
